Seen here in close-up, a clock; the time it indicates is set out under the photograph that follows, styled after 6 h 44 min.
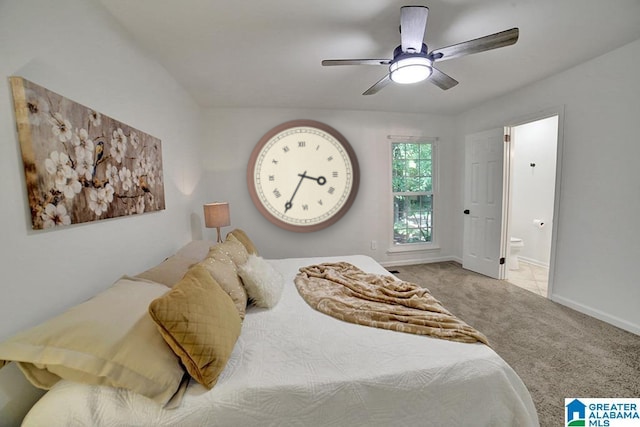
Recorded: 3 h 35 min
